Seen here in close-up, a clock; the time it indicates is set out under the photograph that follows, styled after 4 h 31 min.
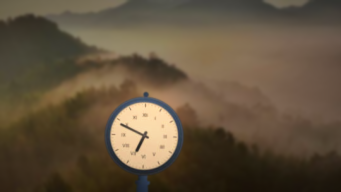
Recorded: 6 h 49 min
